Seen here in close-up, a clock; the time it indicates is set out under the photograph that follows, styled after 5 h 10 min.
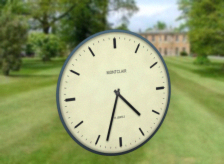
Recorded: 4 h 33 min
